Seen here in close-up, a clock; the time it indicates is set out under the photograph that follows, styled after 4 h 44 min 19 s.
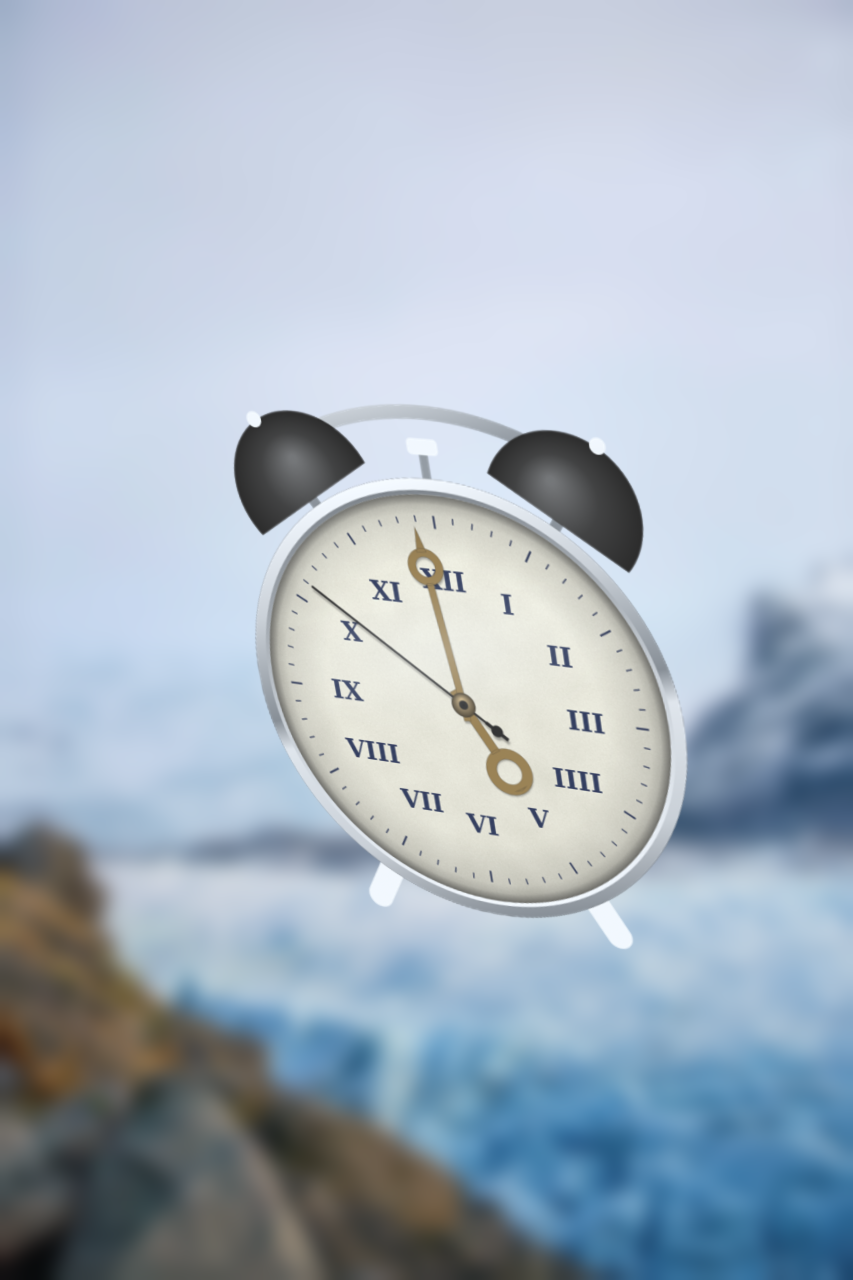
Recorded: 4 h 58 min 51 s
